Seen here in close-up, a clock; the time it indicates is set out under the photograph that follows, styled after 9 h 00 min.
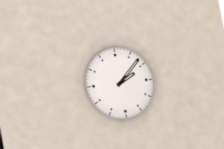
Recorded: 2 h 08 min
